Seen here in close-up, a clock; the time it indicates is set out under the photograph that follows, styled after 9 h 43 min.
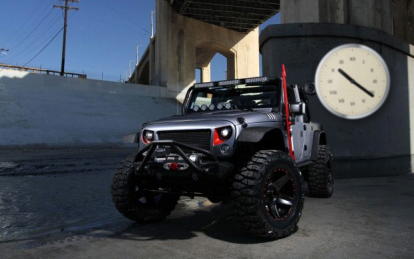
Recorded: 10 h 21 min
